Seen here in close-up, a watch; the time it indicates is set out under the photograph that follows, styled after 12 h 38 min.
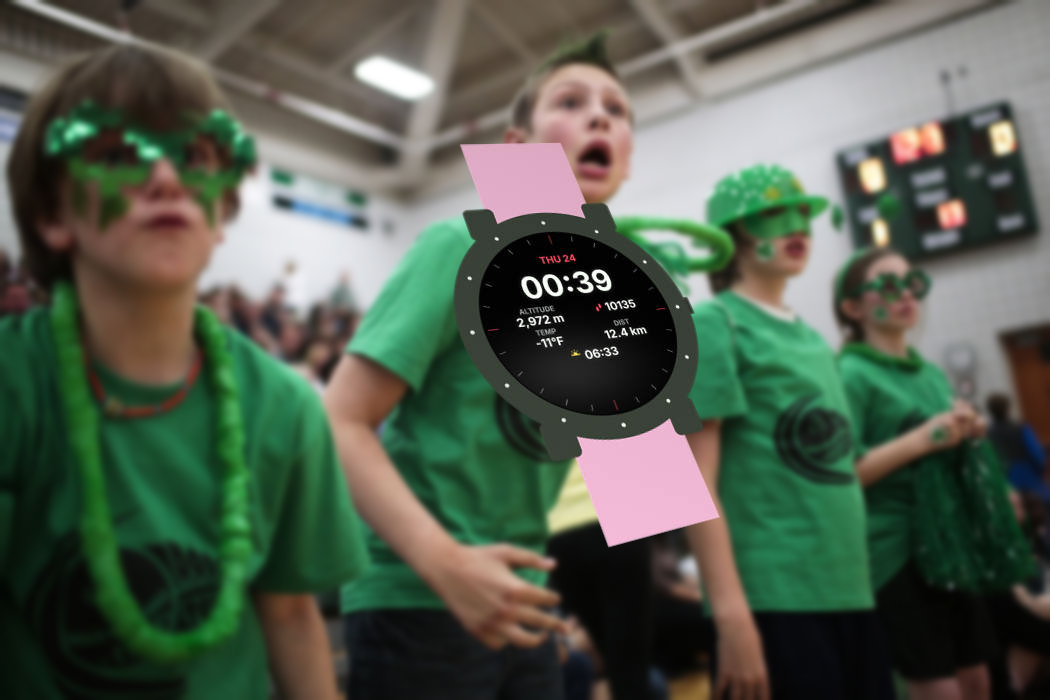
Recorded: 0 h 39 min
